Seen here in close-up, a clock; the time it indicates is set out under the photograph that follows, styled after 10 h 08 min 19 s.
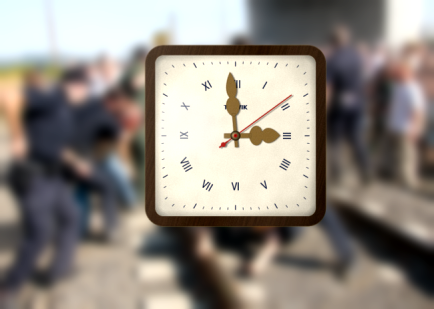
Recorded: 2 h 59 min 09 s
